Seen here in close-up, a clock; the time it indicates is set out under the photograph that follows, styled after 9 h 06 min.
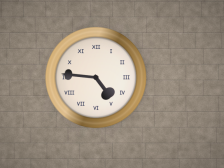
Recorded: 4 h 46 min
